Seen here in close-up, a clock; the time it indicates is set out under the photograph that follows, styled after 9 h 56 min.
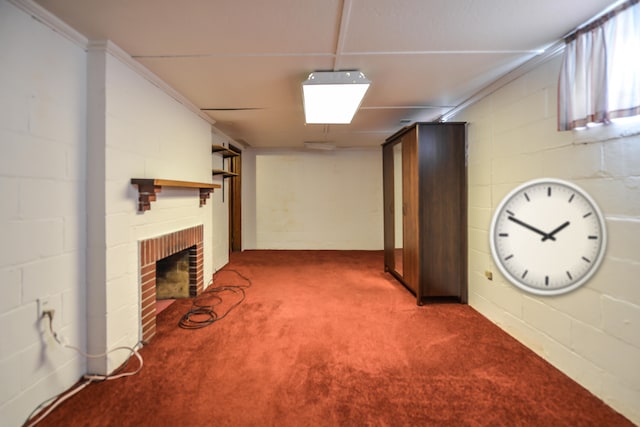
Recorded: 1 h 49 min
